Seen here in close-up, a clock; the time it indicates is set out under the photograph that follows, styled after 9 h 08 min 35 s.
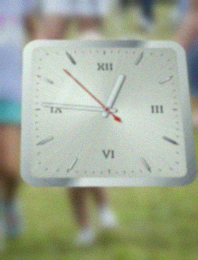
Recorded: 12 h 45 min 53 s
